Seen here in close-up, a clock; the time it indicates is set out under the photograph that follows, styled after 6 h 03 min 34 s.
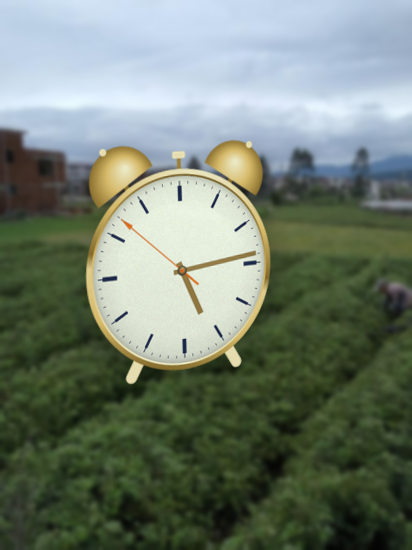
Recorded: 5 h 13 min 52 s
